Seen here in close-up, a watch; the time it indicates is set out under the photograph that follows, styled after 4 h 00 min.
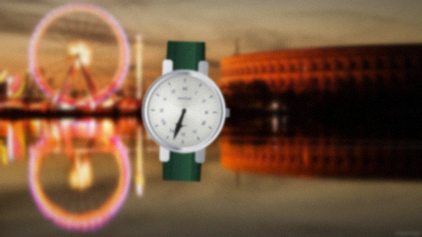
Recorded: 6 h 33 min
